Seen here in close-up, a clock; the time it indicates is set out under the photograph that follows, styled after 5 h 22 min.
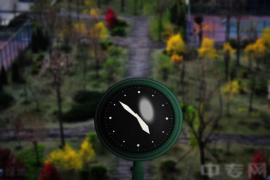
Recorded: 4 h 52 min
